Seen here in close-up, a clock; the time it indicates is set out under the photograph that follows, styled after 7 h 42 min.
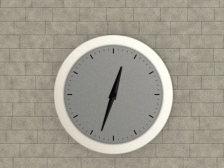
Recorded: 12 h 33 min
